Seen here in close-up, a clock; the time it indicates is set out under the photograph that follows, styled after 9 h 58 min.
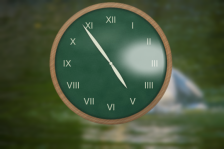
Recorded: 4 h 54 min
